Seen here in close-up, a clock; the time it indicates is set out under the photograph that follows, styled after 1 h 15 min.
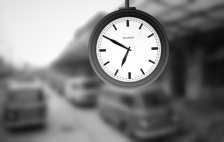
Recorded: 6 h 50 min
